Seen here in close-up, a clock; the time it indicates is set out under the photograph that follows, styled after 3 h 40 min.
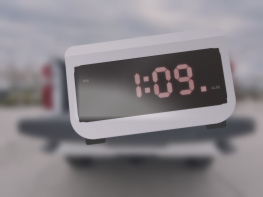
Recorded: 1 h 09 min
